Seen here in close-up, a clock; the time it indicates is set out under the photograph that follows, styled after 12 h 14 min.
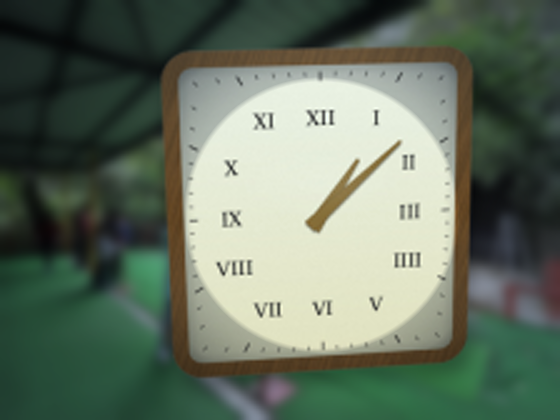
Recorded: 1 h 08 min
